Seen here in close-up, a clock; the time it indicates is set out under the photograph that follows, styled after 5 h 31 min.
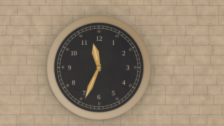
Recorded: 11 h 34 min
